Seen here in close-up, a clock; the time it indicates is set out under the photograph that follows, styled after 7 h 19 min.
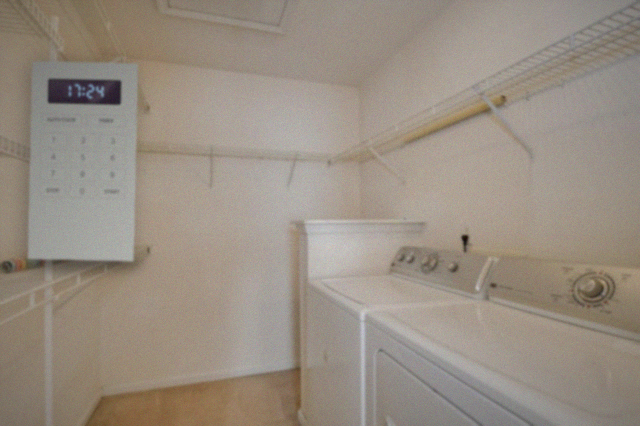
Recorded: 17 h 24 min
